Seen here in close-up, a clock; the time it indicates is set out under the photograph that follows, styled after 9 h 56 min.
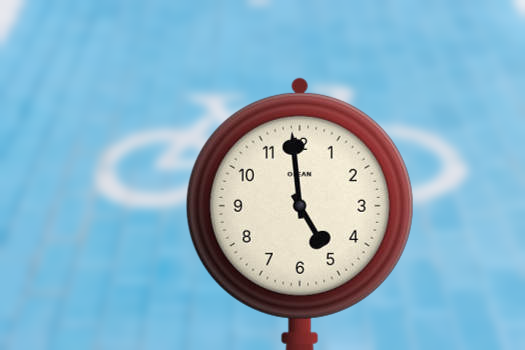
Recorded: 4 h 59 min
